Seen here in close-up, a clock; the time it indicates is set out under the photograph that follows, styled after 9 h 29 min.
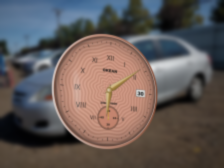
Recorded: 6 h 09 min
